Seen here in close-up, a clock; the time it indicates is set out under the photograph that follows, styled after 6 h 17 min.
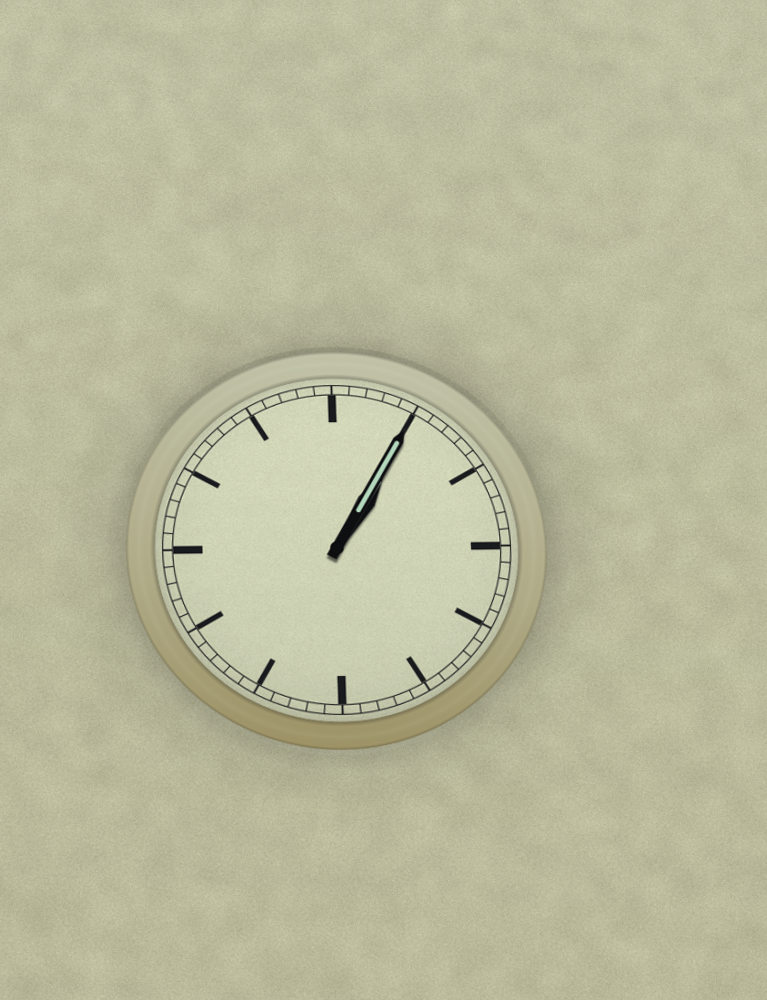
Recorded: 1 h 05 min
